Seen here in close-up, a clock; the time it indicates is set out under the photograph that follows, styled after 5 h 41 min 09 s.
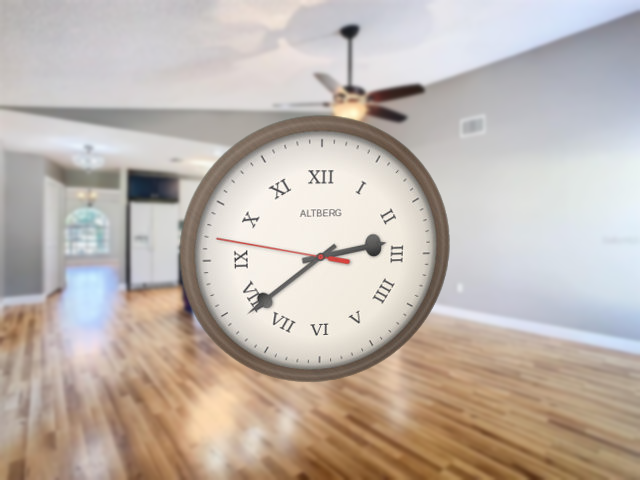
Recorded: 2 h 38 min 47 s
